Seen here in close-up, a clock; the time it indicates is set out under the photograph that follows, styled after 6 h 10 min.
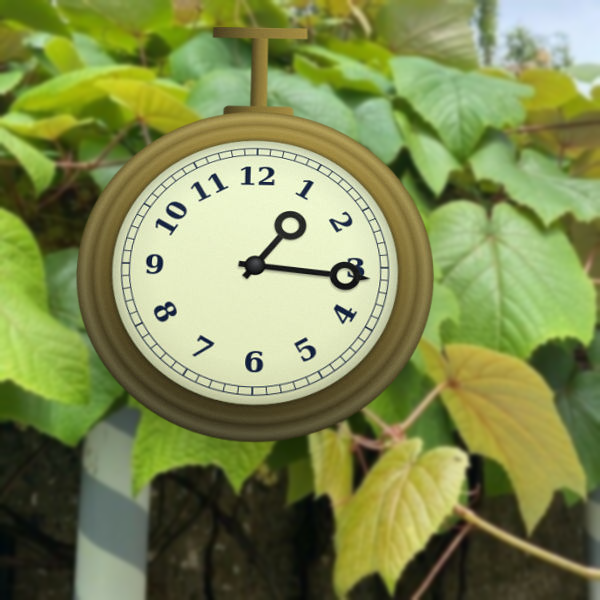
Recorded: 1 h 16 min
